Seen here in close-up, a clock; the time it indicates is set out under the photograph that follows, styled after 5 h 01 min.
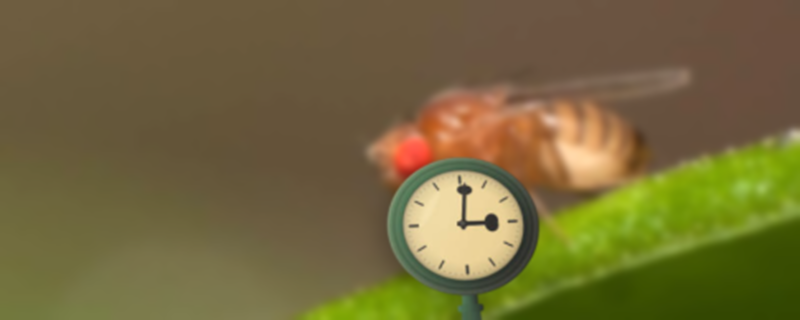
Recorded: 3 h 01 min
